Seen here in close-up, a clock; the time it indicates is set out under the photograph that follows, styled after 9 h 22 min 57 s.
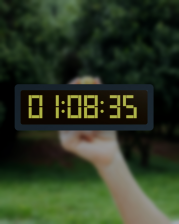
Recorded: 1 h 08 min 35 s
